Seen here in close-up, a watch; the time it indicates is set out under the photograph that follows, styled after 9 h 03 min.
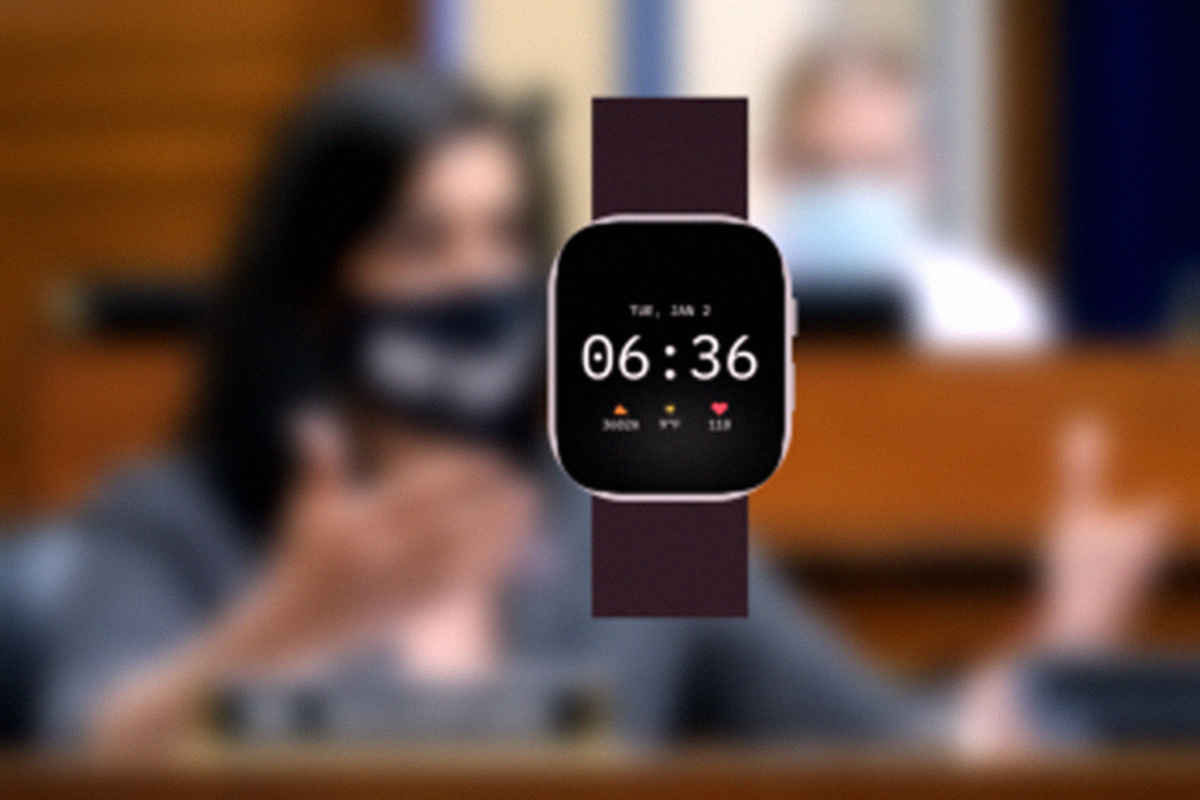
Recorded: 6 h 36 min
